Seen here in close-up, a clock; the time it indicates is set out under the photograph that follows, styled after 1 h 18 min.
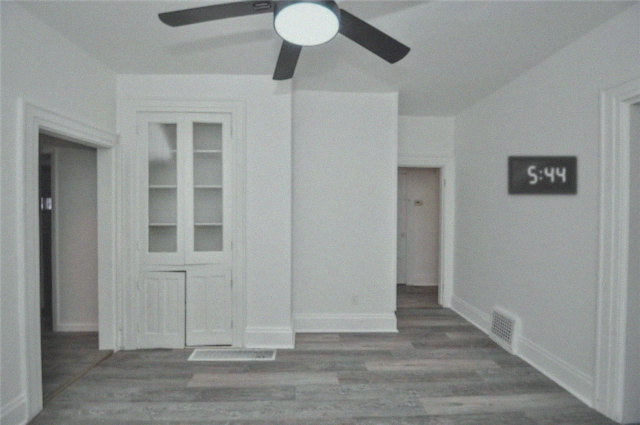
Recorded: 5 h 44 min
